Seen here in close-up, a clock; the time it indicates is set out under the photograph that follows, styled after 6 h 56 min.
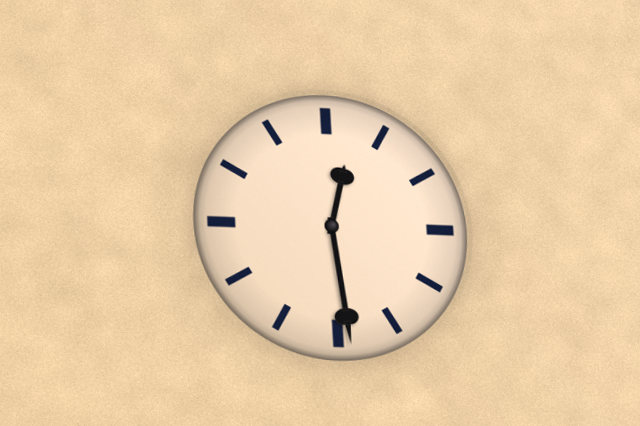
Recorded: 12 h 29 min
